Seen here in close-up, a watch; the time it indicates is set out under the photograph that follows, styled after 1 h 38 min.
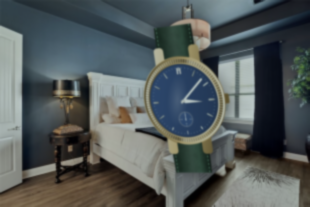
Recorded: 3 h 08 min
